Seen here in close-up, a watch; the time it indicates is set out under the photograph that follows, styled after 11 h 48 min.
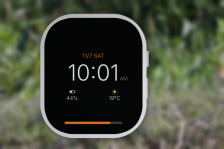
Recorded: 10 h 01 min
